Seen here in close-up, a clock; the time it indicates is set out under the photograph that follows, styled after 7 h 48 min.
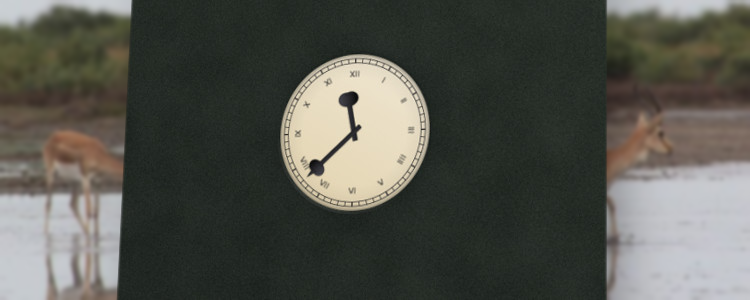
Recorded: 11 h 38 min
